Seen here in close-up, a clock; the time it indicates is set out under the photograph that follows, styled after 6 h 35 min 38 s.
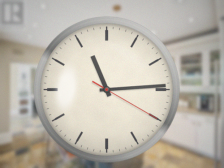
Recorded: 11 h 14 min 20 s
